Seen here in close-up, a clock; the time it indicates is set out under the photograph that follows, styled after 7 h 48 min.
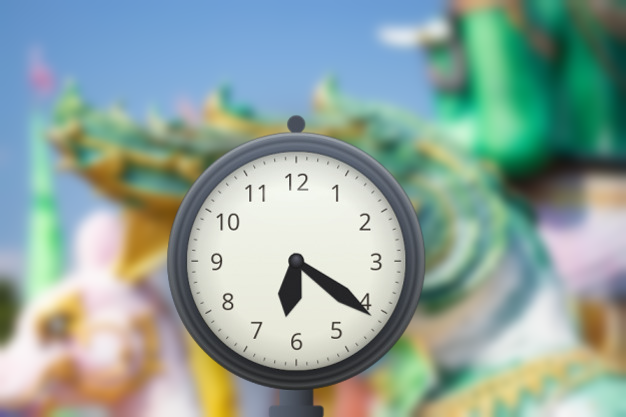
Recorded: 6 h 21 min
